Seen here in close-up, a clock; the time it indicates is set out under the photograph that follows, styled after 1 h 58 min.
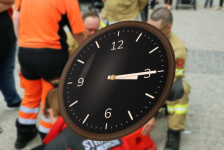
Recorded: 3 h 15 min
